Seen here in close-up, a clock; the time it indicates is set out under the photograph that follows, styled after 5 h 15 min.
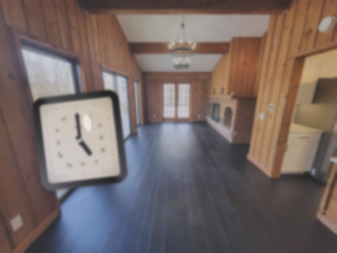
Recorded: 5 h 00 min
